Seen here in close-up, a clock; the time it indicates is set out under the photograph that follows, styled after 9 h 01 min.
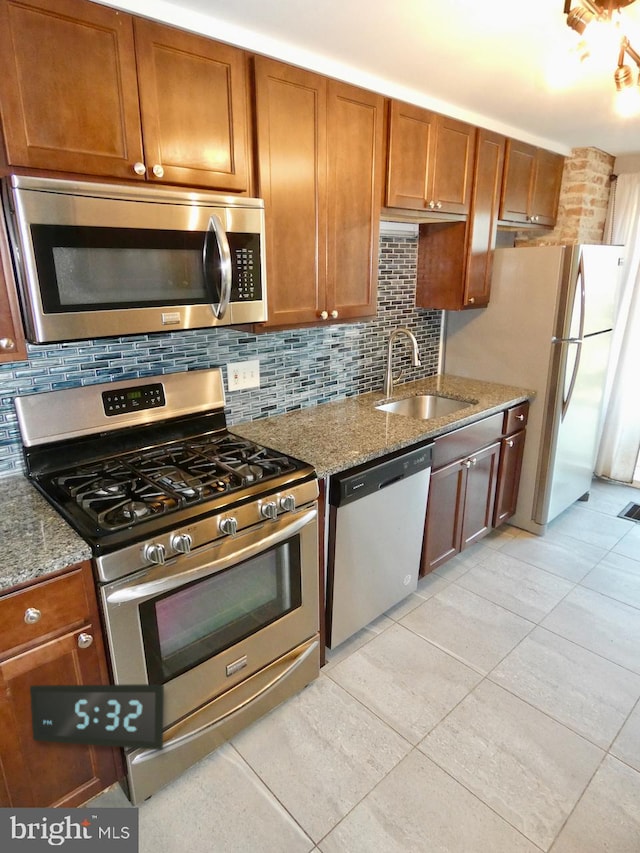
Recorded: 5 h 32 min
